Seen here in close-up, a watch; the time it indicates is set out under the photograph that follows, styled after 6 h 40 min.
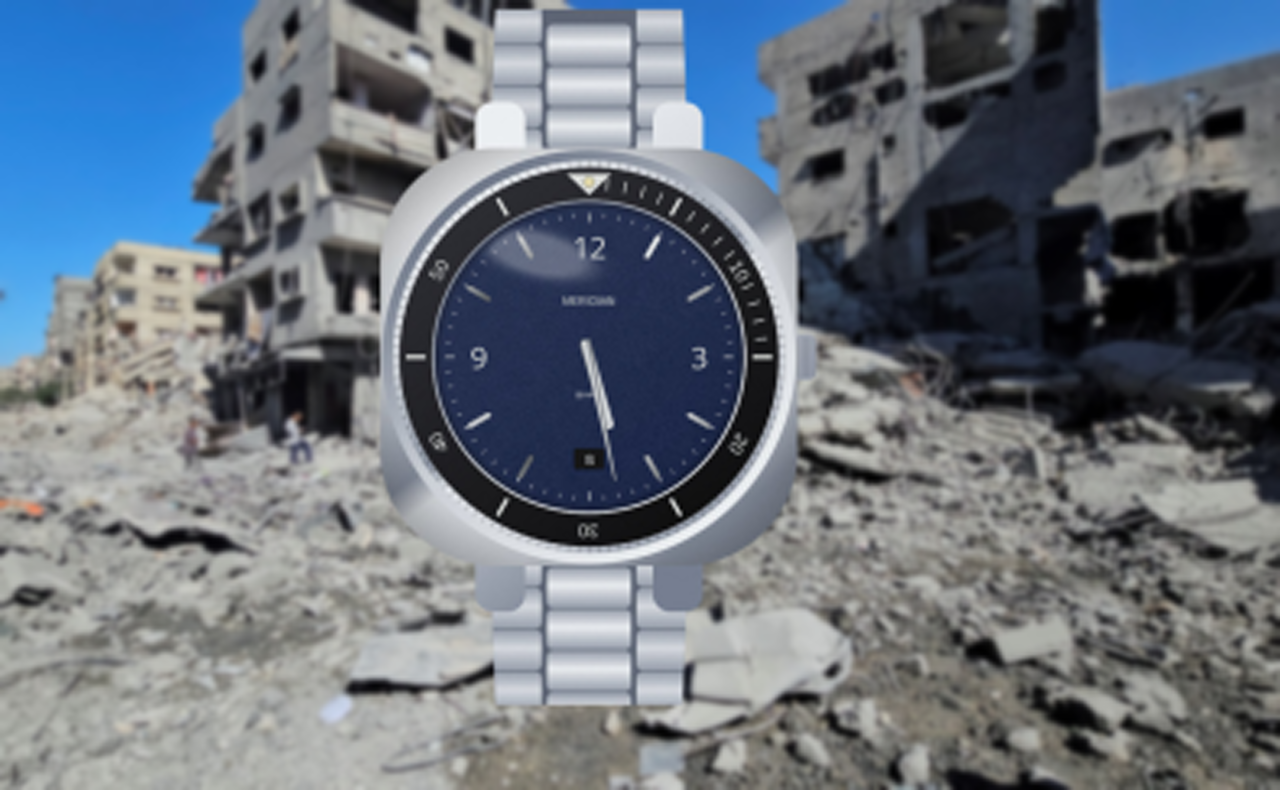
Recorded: 5 h 28 min
